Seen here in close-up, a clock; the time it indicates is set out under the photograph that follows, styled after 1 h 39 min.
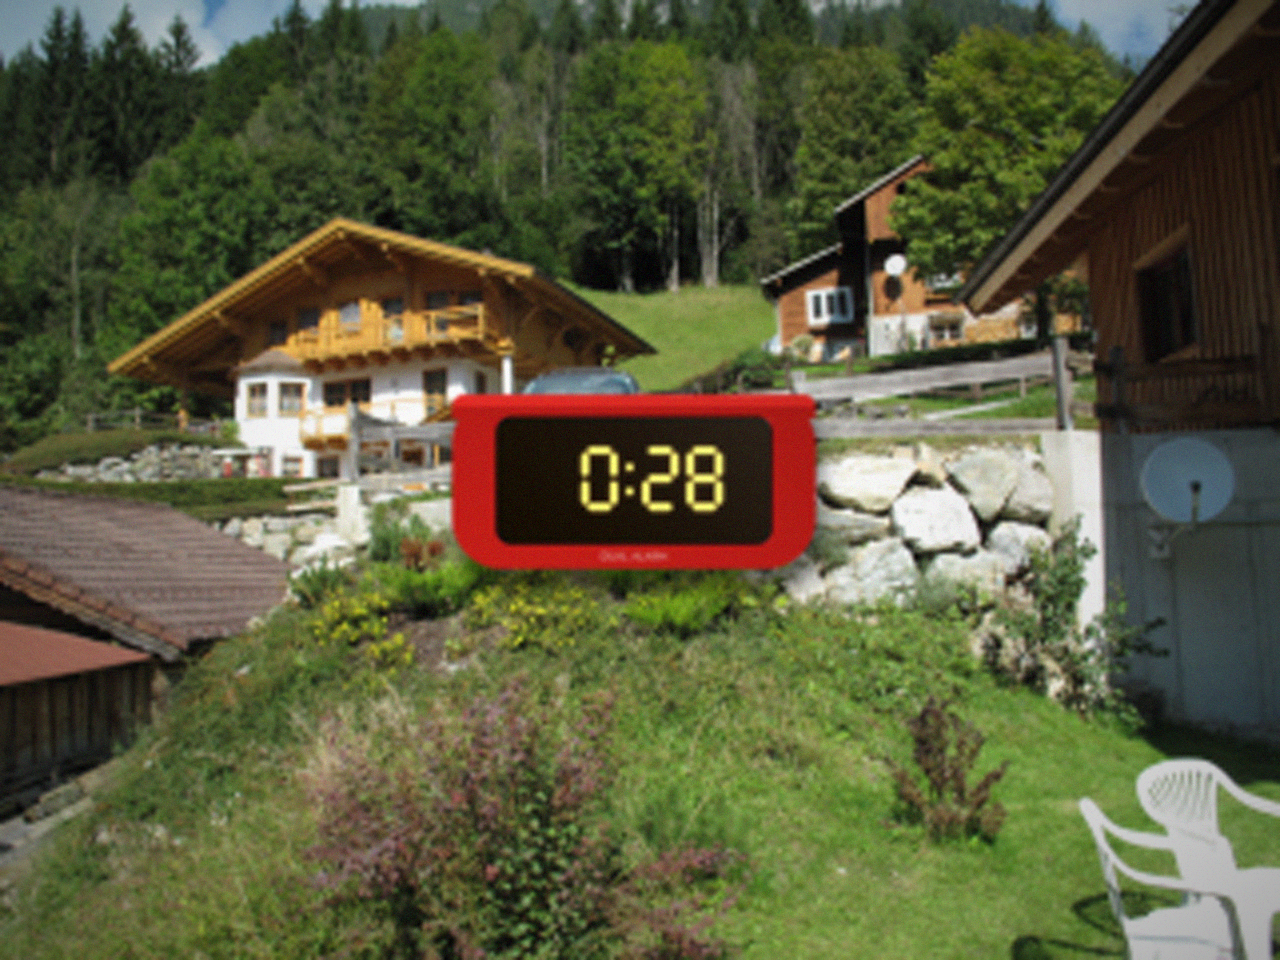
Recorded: 0 h 28 min
